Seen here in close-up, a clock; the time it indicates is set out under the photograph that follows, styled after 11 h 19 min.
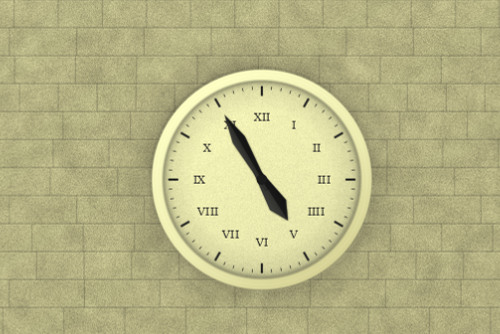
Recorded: 4 h 55 min
